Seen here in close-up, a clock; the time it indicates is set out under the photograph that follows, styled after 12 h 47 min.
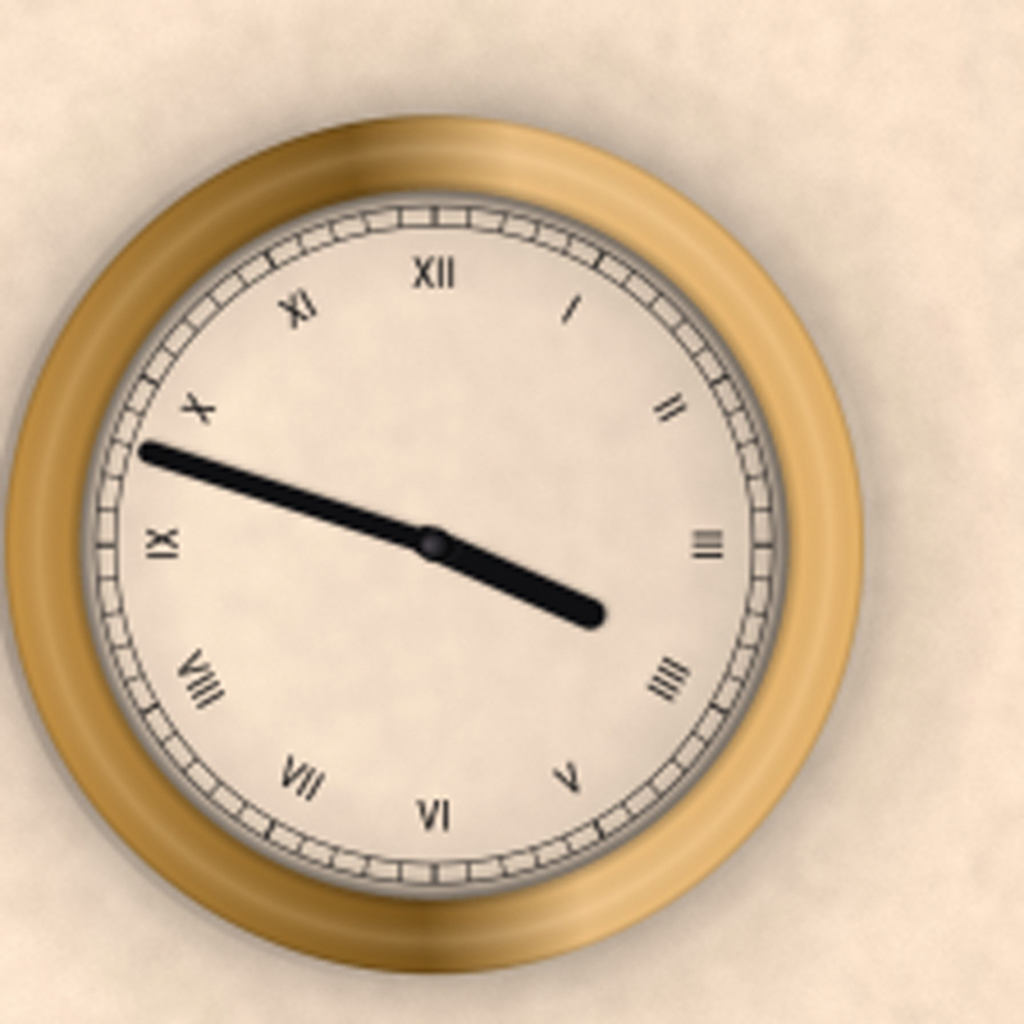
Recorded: 3 h 48 min
